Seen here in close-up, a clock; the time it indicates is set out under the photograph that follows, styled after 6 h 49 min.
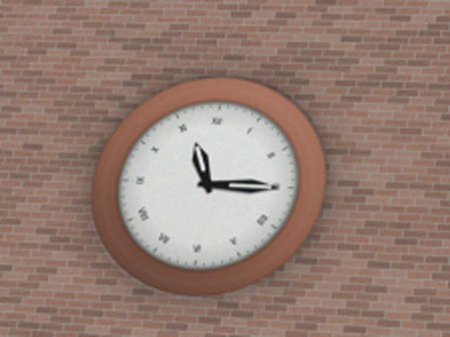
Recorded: 11 h 15 min
